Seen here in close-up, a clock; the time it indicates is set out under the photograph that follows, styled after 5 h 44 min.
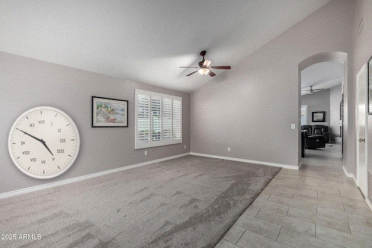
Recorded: 4 h 50 min
